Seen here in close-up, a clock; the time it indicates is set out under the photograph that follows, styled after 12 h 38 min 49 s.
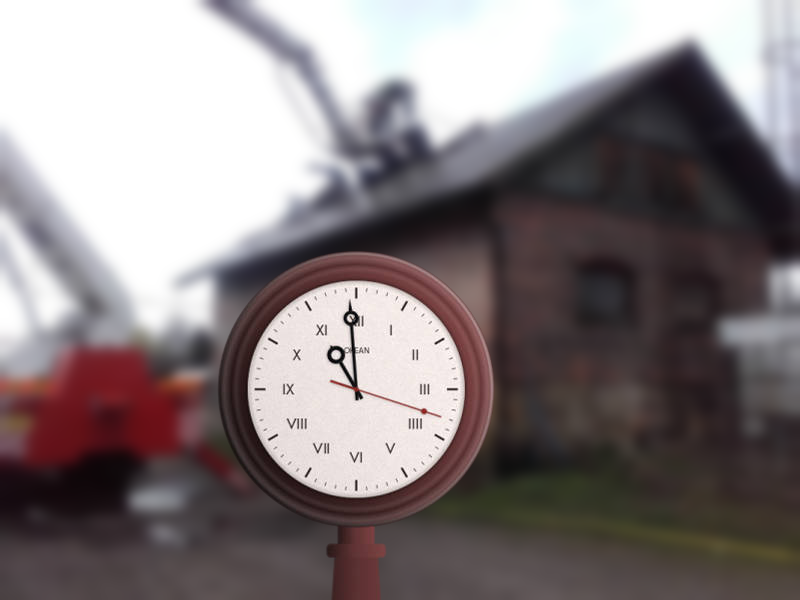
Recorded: 10 h 59 min 18 s
